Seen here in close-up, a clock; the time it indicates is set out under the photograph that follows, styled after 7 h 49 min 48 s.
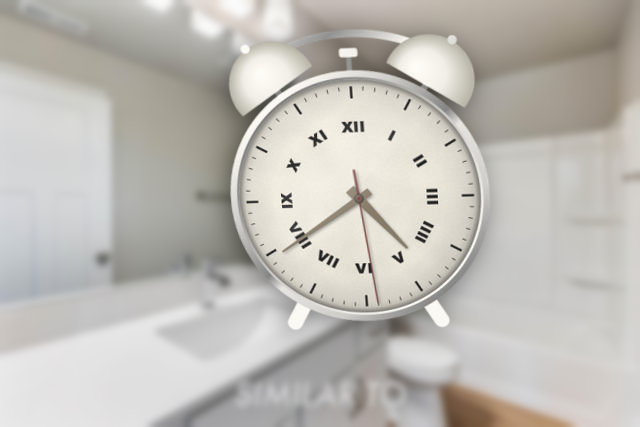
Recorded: 4 h 39 min 29 s
